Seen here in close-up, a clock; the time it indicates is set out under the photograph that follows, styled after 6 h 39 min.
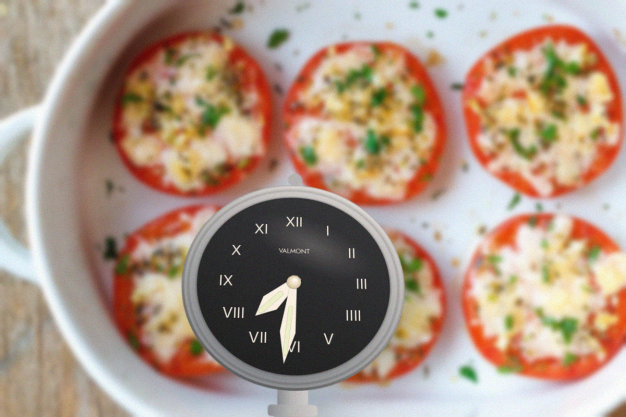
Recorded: 7 h 31 min
